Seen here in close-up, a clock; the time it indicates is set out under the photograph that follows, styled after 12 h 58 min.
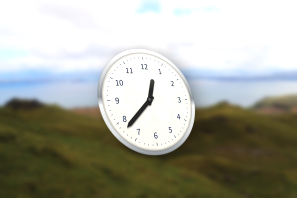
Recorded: 12 h 38 min
